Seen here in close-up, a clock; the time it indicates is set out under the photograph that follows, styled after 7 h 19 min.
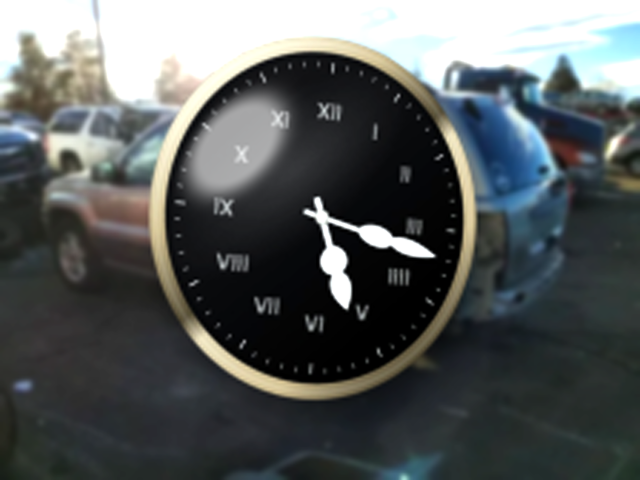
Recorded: 5 h 17 min
